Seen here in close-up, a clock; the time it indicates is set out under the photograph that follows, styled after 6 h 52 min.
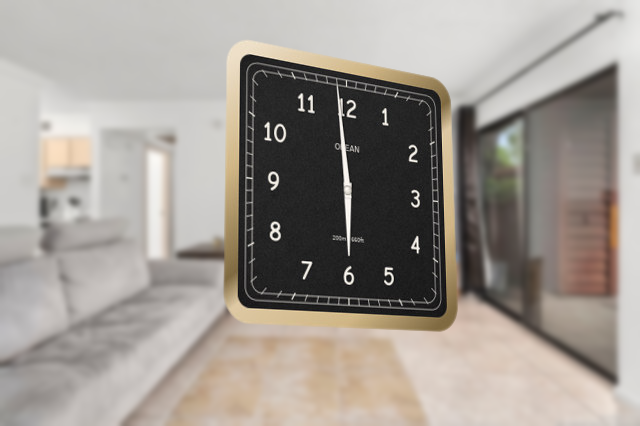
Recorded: 5 h 59 min
